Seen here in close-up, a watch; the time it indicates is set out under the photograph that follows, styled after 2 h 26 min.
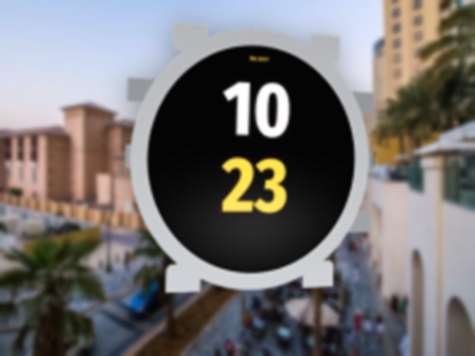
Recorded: 10 h 23 min
